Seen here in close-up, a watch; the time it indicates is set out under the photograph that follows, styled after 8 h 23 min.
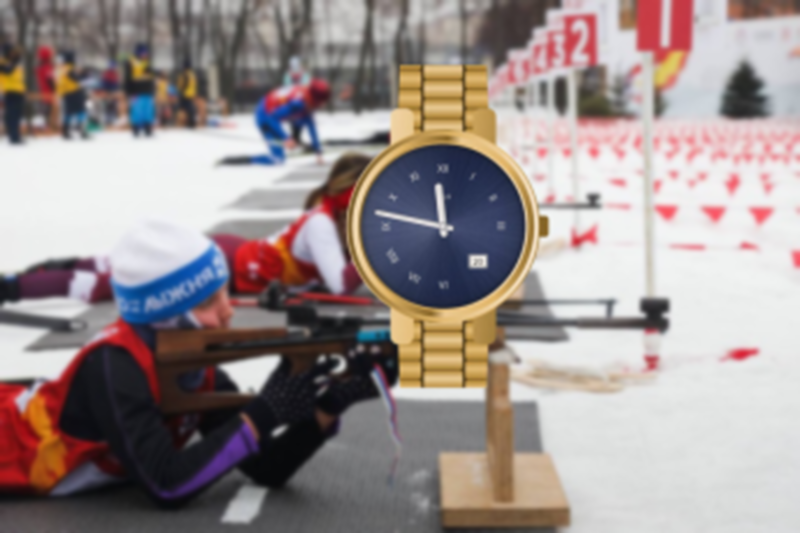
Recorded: 11 h 47 min
